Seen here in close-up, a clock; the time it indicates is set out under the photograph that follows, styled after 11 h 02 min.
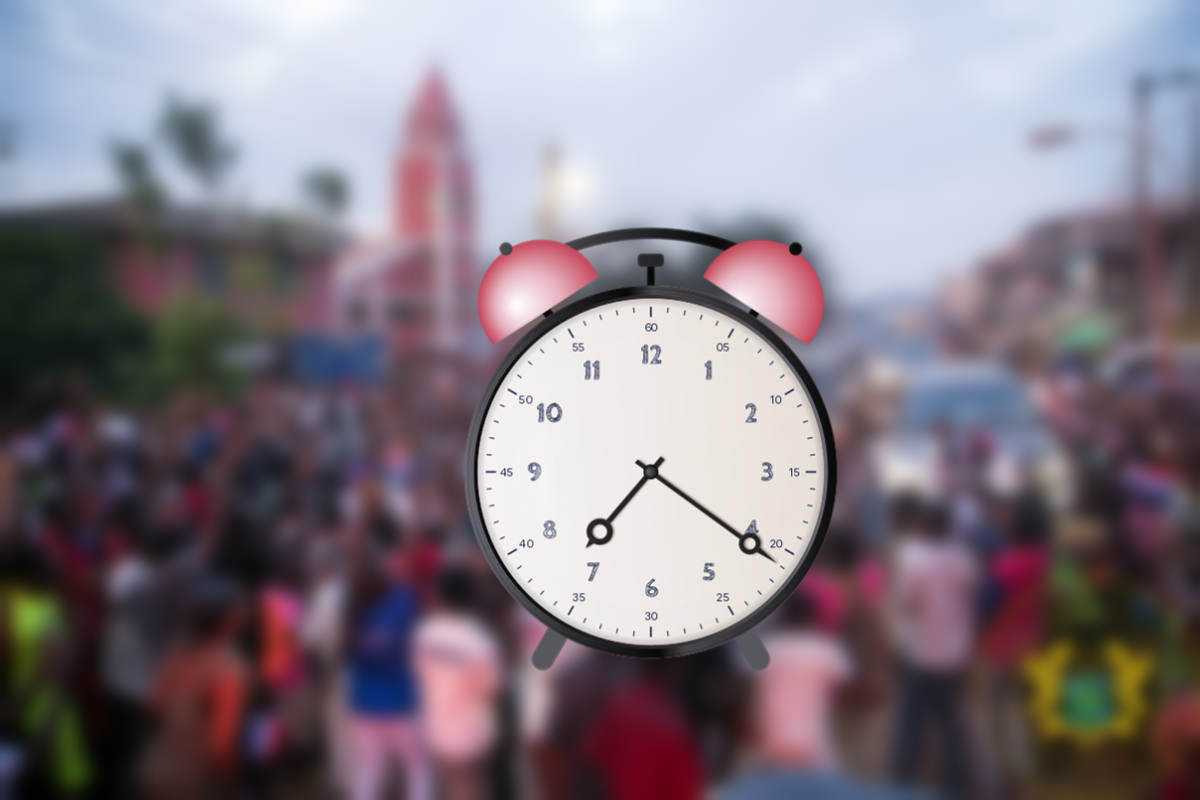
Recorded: 7 h 21 min
